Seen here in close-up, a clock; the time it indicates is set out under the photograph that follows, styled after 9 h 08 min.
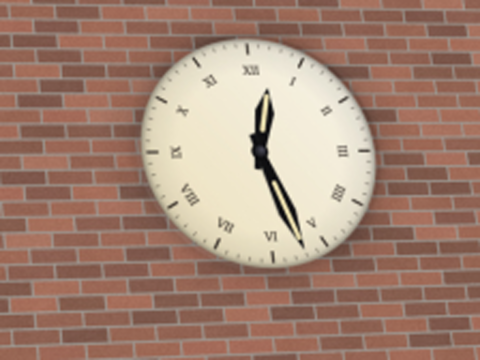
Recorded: 12 h 27 min
